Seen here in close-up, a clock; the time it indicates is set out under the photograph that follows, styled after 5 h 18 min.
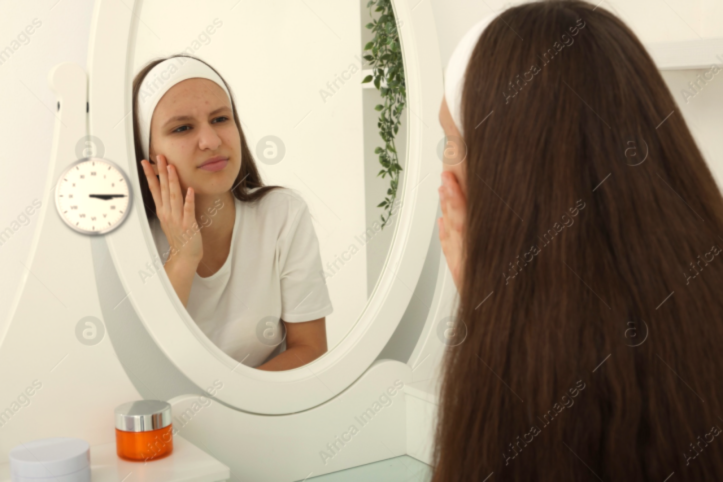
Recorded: 3 h 15 min
